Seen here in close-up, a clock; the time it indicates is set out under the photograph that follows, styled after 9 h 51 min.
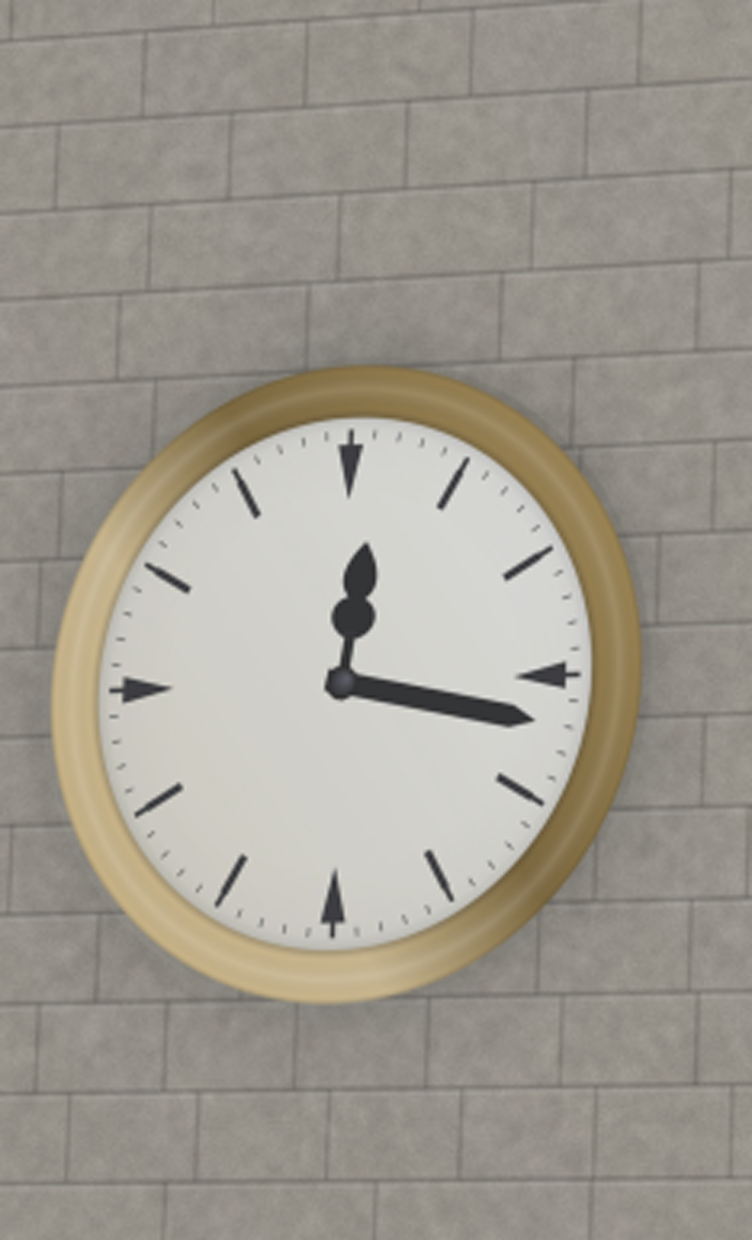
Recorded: 12 h 17 min
